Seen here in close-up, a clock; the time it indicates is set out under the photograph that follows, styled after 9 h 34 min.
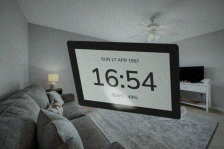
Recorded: 16 h 54 min
